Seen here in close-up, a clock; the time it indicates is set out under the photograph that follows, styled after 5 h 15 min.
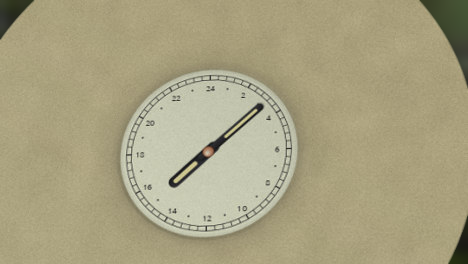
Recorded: 15 h 08 min
